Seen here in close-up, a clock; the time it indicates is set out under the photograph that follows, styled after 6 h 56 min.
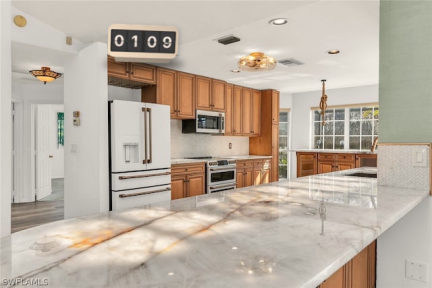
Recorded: 1 h 09 min
